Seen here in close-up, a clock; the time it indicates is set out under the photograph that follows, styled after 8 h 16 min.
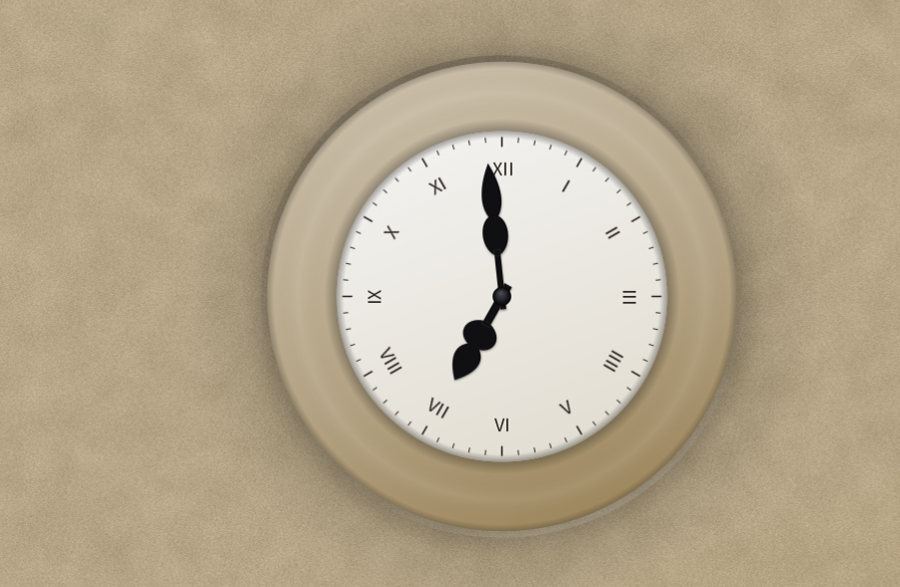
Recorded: 6 h 59 min
